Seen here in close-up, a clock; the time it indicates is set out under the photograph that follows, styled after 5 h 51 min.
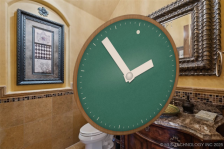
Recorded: 1 h 52 min
